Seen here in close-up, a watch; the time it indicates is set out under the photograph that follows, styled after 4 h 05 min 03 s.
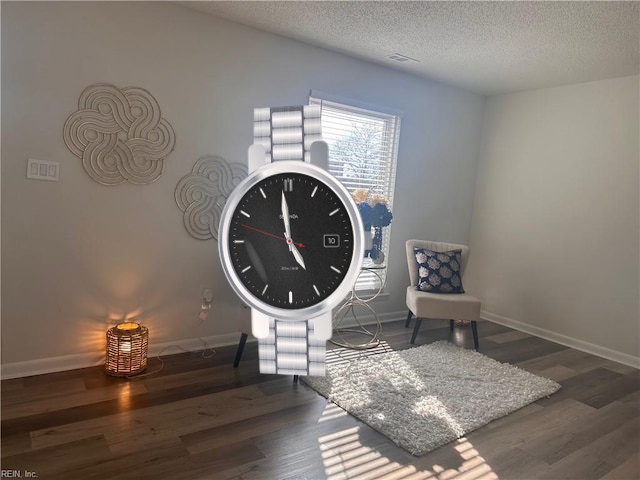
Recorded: 4 h 58 min 48 s
